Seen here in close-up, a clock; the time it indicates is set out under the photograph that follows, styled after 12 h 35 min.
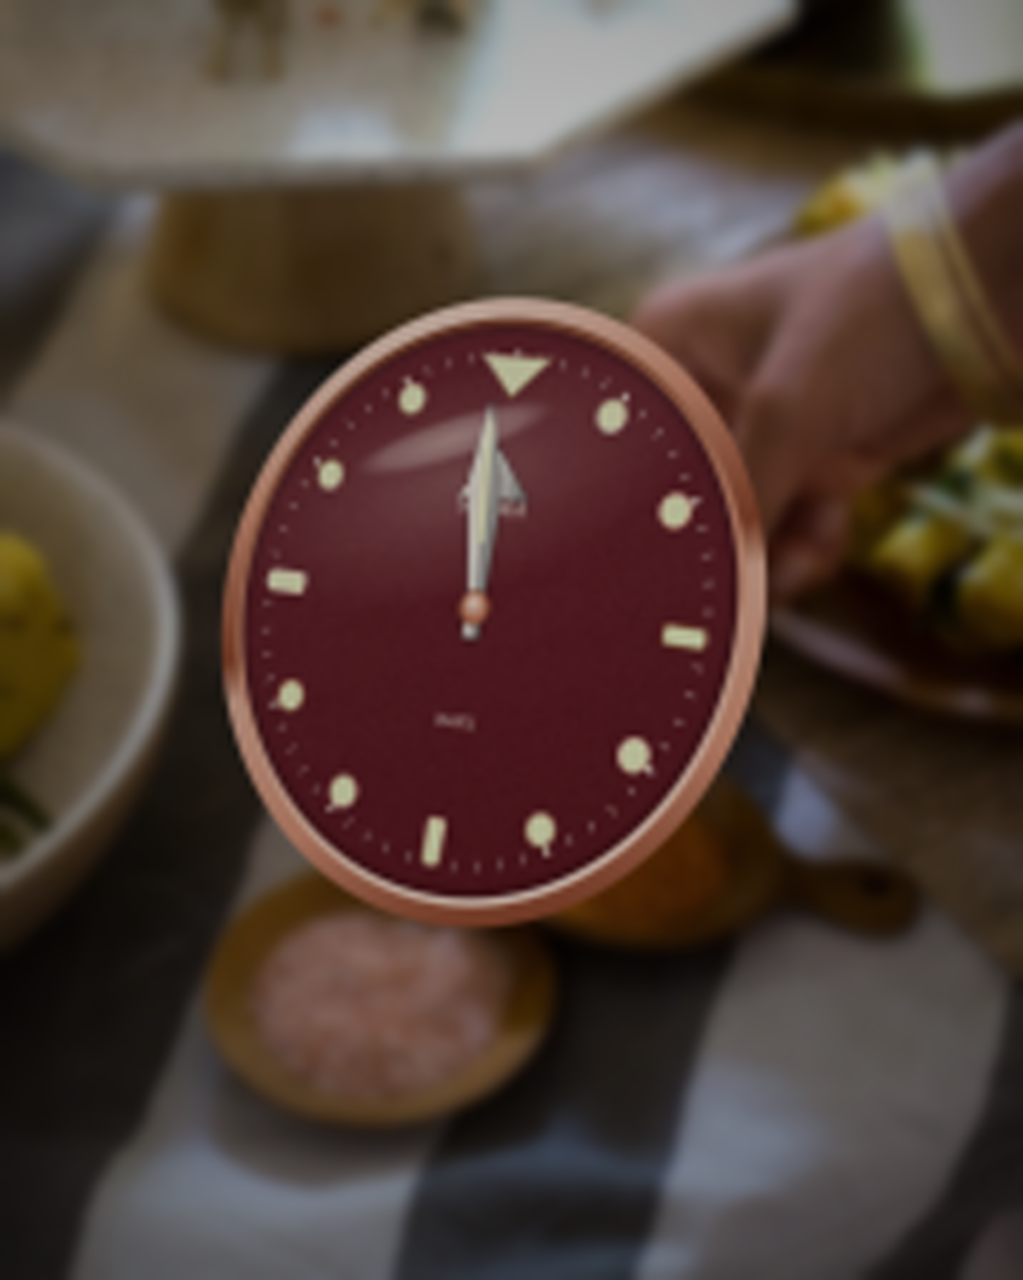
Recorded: 11 h 59 min
